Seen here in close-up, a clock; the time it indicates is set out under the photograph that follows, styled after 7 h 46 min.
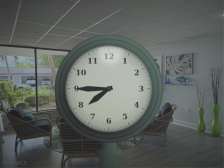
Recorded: 7 h 45 min
